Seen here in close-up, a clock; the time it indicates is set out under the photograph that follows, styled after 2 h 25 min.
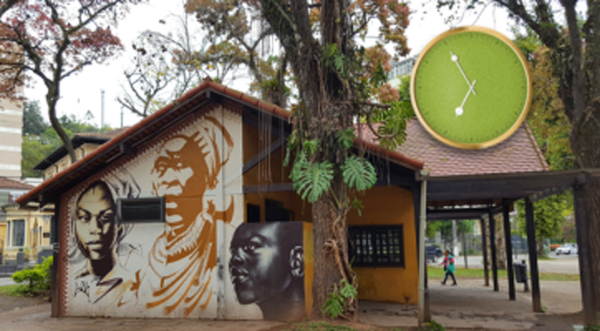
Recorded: 6 h 55 min
